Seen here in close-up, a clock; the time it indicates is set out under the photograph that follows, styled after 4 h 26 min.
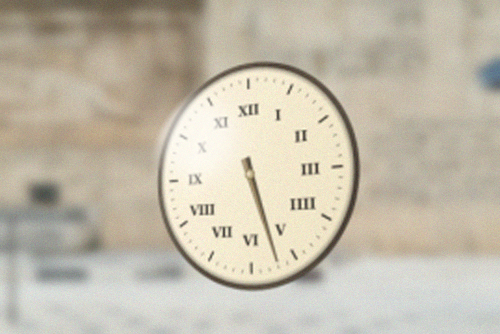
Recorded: 5 h 27 min
